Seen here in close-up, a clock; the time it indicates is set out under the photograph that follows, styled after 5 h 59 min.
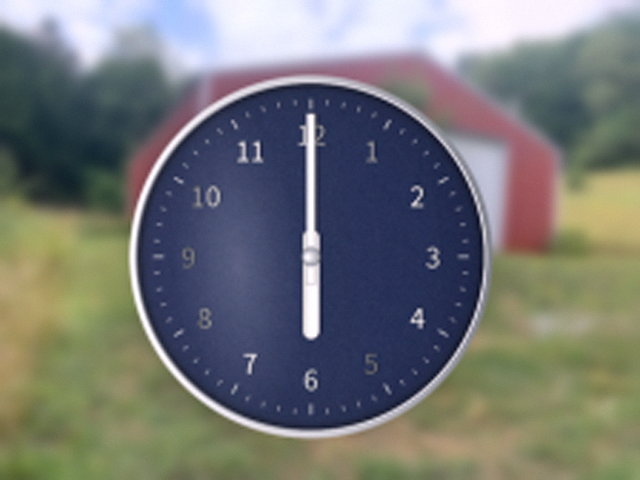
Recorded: 6 h 00 min
